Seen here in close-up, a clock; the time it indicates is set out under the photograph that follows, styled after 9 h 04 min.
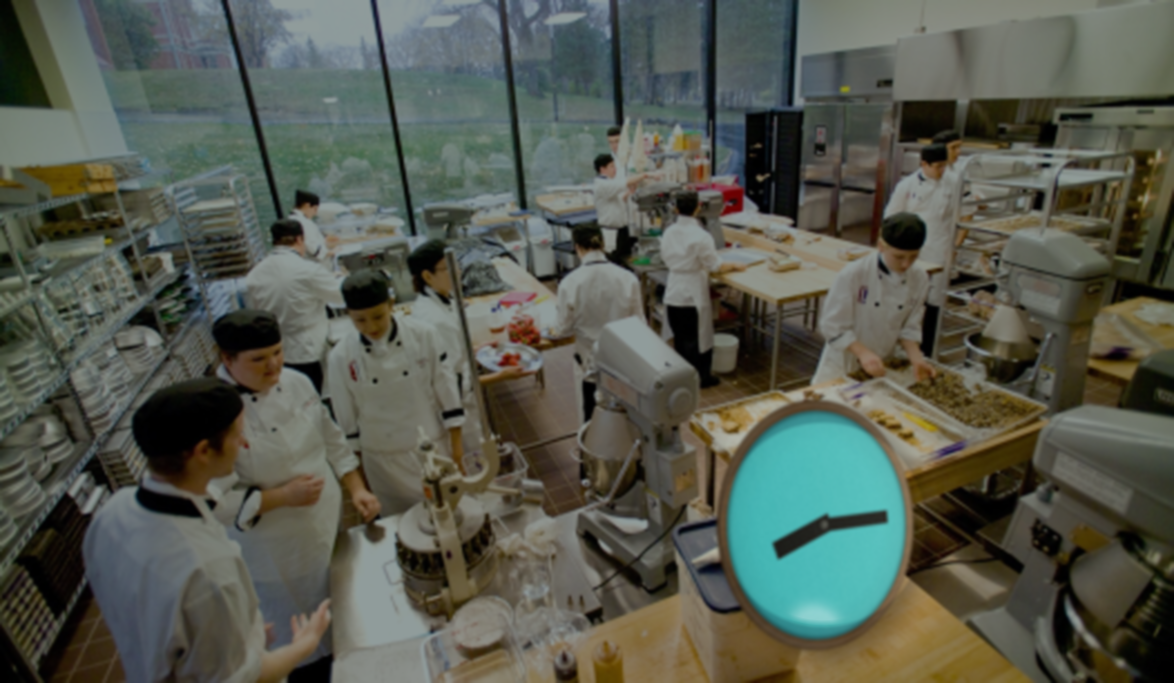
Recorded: 8 h 14 min
